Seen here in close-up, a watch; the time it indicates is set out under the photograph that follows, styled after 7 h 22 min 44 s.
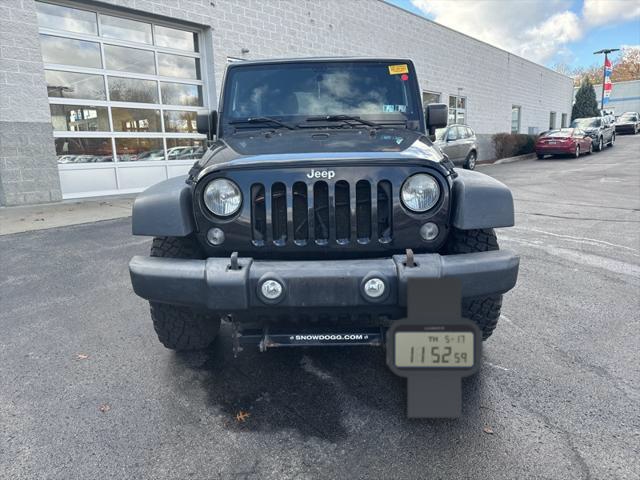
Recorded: 11 h 52 min 59 s
